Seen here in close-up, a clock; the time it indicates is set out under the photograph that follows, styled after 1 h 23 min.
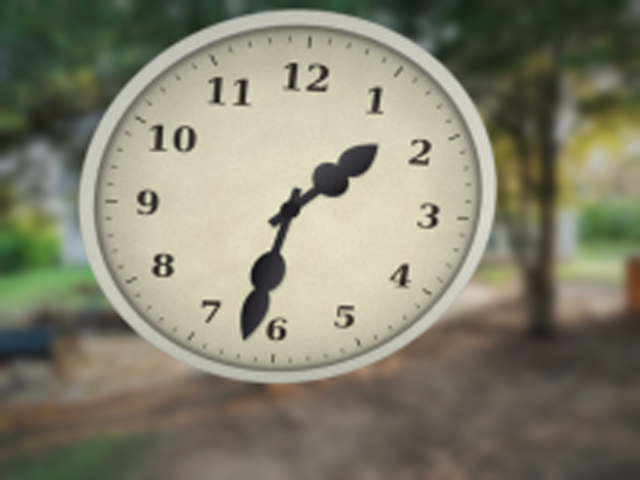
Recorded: 1 h 32 min
